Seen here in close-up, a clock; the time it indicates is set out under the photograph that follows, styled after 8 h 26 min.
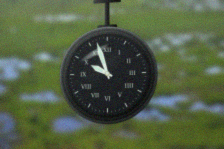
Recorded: 9 h 57 min
